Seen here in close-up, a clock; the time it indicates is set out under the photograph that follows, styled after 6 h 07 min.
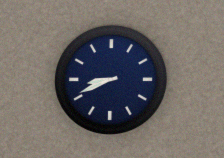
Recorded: 8 h 41 min
